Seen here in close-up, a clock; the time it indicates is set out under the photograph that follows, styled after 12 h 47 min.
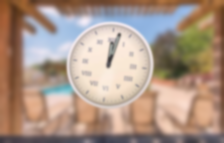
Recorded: 12 h 02 min
